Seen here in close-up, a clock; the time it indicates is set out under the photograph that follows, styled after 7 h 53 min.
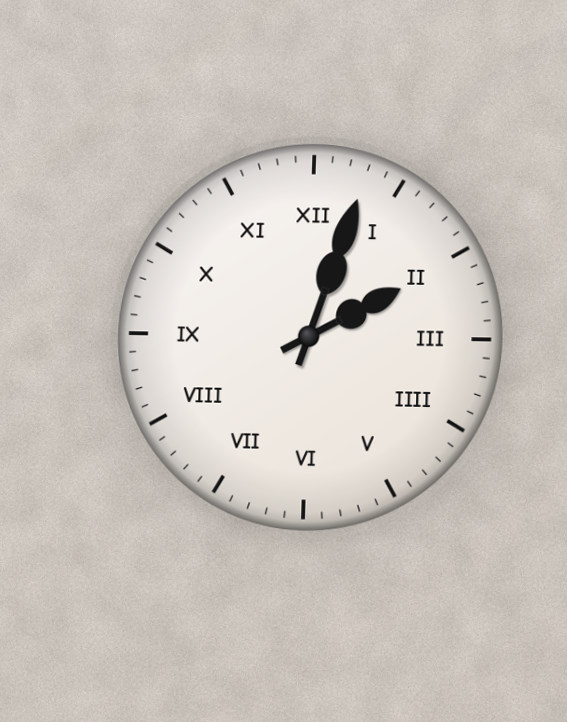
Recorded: 2 h 03 min
